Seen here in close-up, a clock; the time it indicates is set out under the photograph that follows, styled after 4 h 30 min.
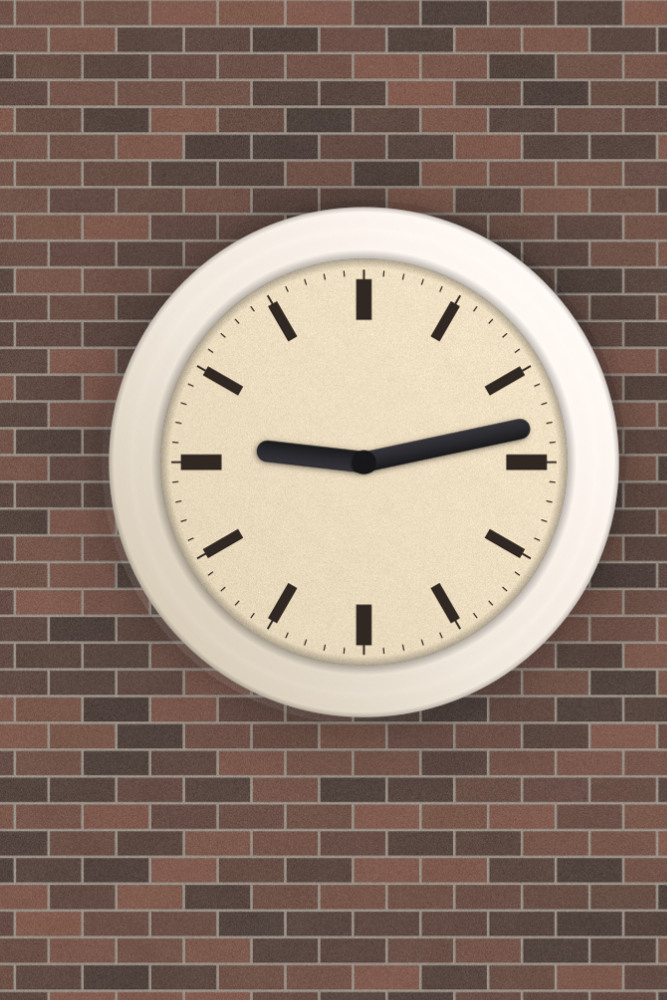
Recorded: 9 h 13 min
